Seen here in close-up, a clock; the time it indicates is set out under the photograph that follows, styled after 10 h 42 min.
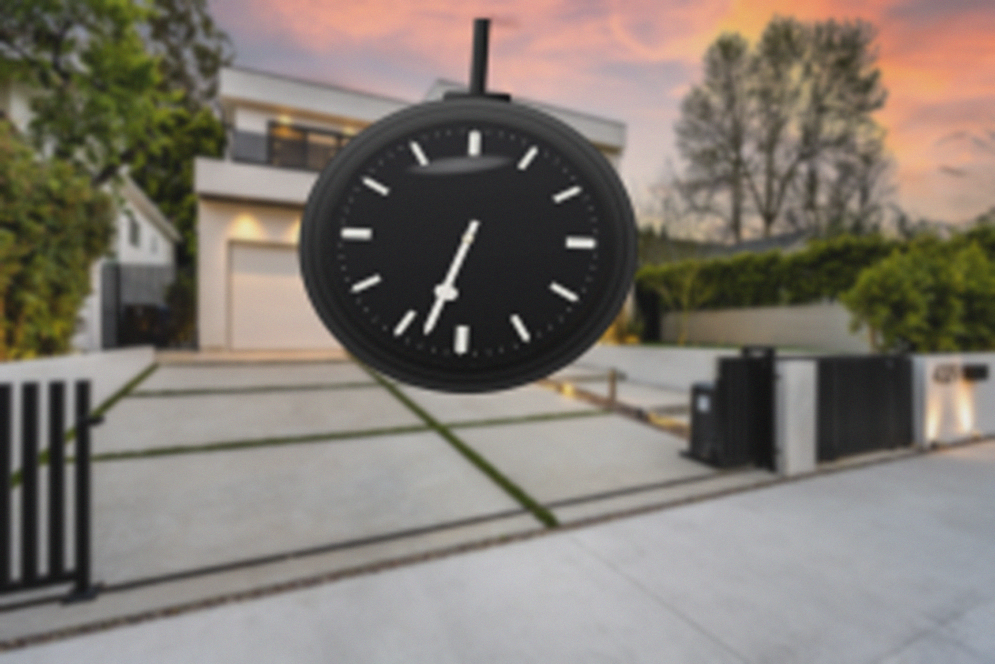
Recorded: 6 h 33 min
